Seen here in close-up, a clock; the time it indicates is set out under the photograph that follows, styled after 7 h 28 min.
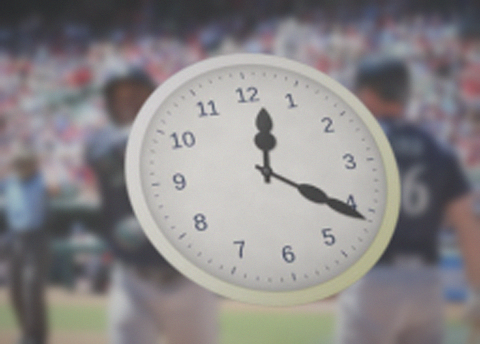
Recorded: 12 h 21 min
